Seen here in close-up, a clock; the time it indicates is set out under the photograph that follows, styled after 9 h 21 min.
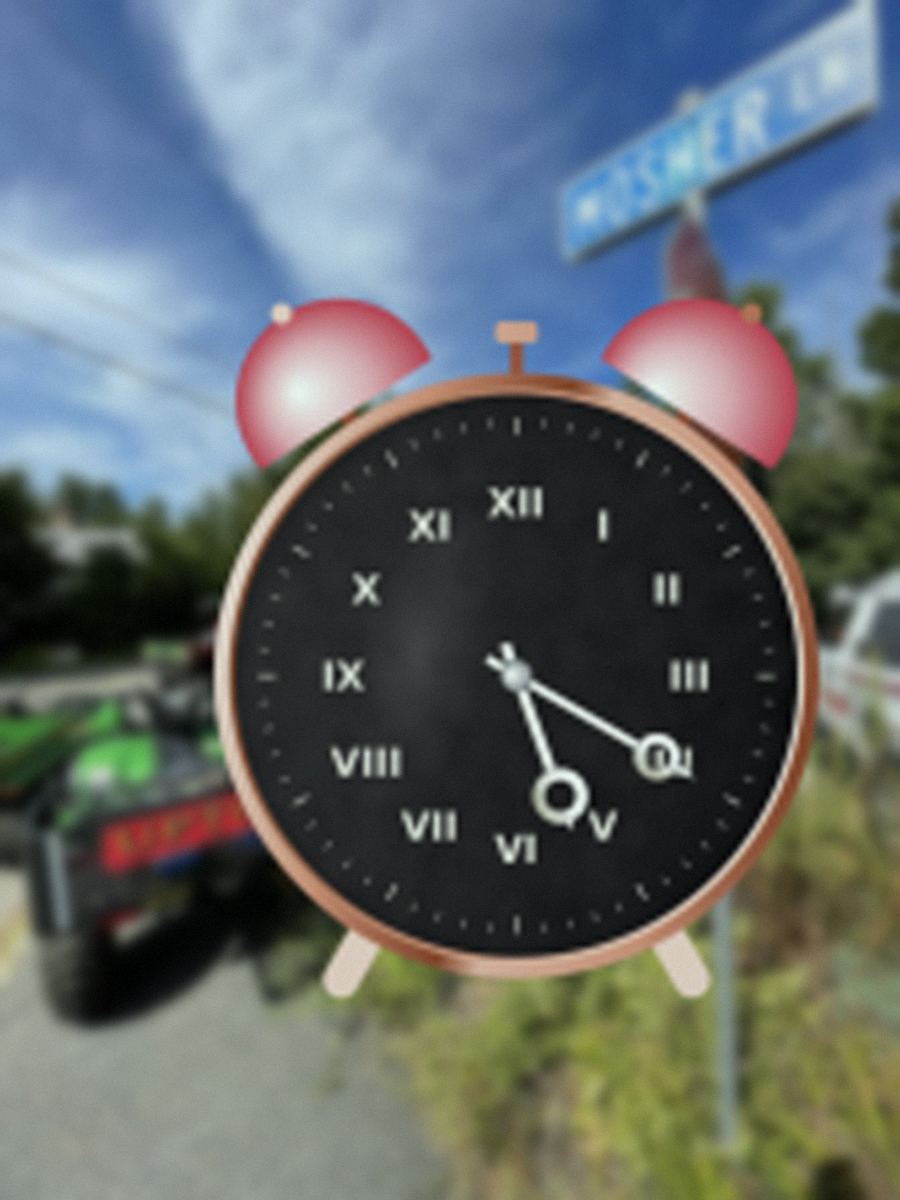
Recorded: 5 h 20 min
